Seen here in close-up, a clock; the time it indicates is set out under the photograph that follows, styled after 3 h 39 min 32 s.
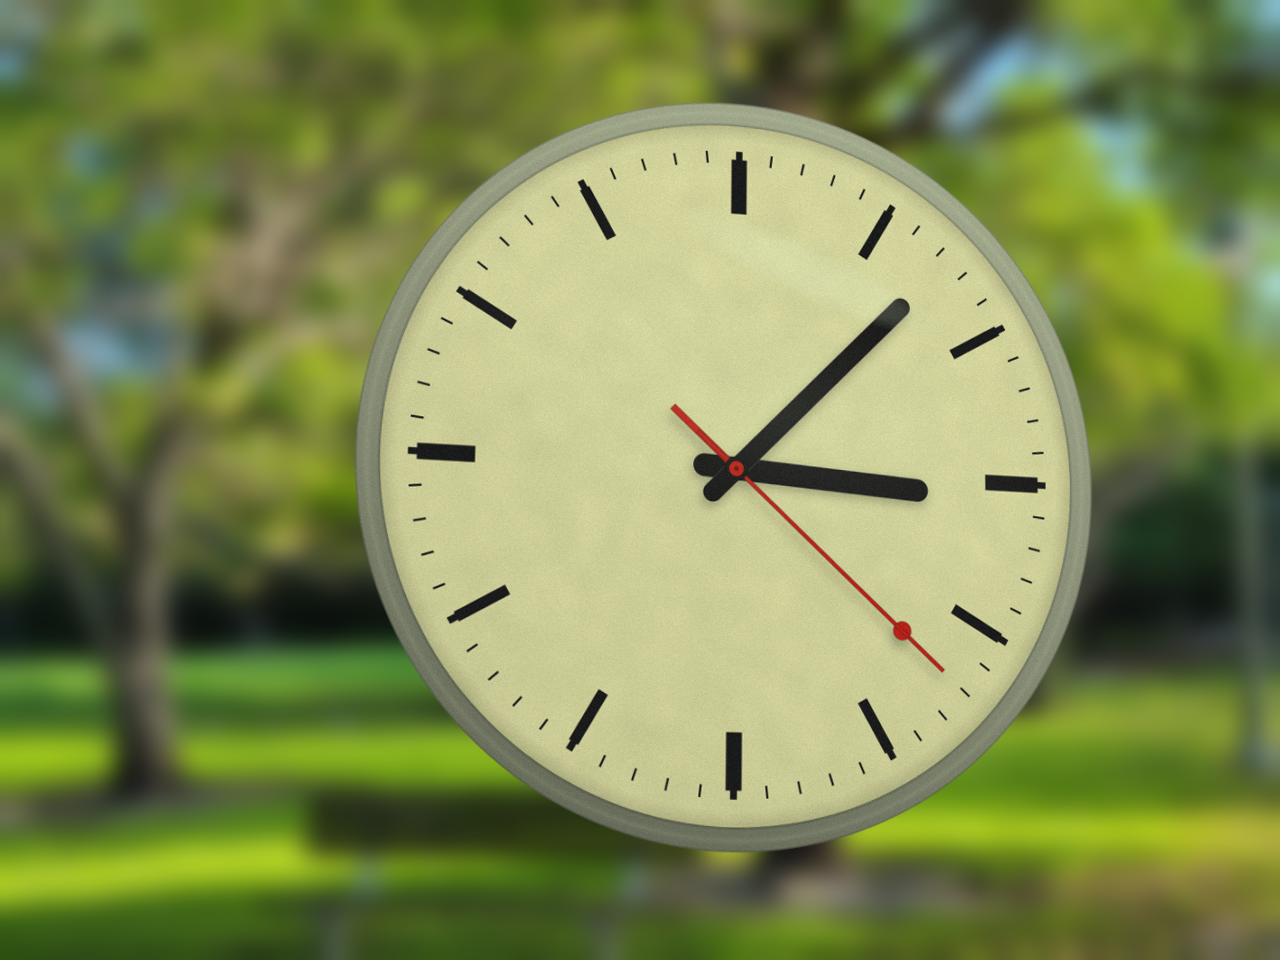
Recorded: 3 h 07 min 22 s
